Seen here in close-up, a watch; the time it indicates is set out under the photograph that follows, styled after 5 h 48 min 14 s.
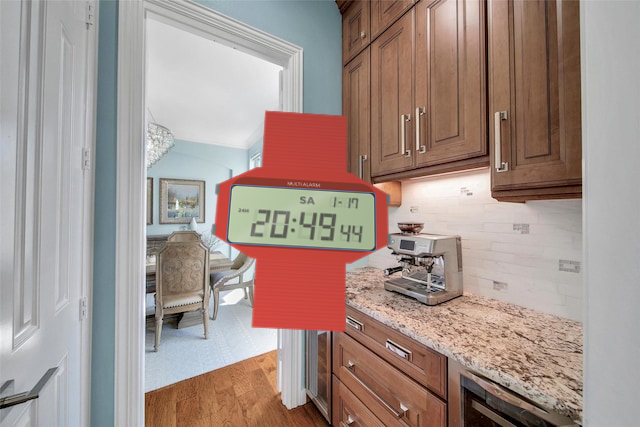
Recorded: 20 h 49 min 44 s
